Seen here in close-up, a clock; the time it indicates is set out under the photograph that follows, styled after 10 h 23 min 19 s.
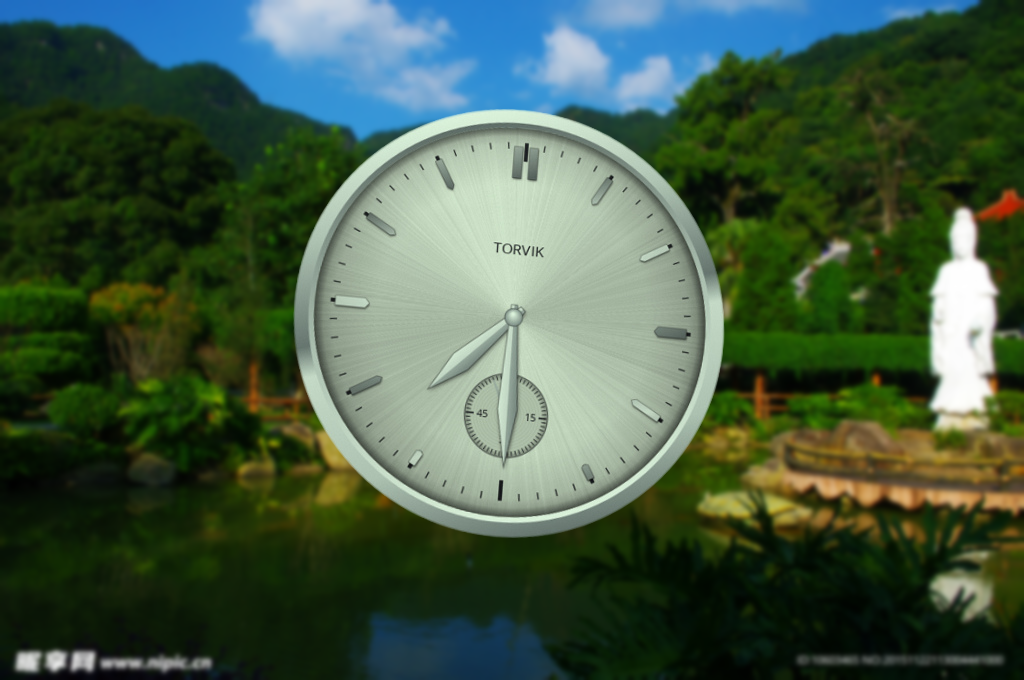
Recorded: 7 h 29 min 56 s
